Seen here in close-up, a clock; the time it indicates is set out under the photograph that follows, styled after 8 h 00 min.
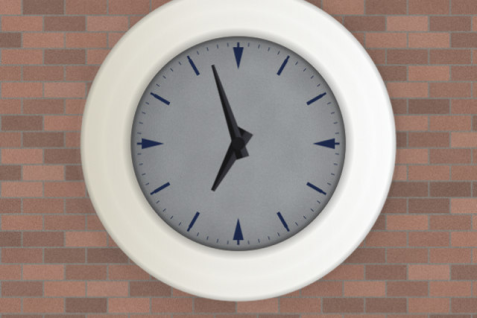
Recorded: 6 h 57 min
